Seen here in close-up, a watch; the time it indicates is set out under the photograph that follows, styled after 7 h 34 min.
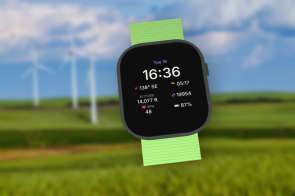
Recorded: 16 h 36 min
